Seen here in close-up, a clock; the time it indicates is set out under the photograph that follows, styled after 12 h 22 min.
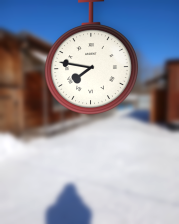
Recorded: 7 h 47 min
